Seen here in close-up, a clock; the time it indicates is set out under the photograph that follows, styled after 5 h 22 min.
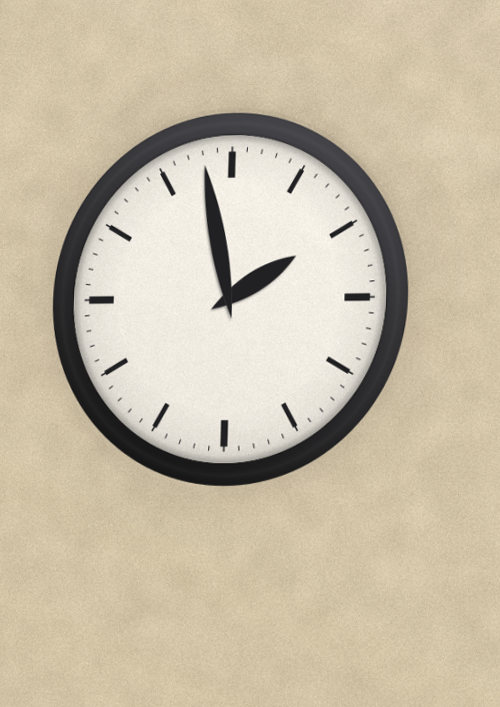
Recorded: 1 h 58 min
